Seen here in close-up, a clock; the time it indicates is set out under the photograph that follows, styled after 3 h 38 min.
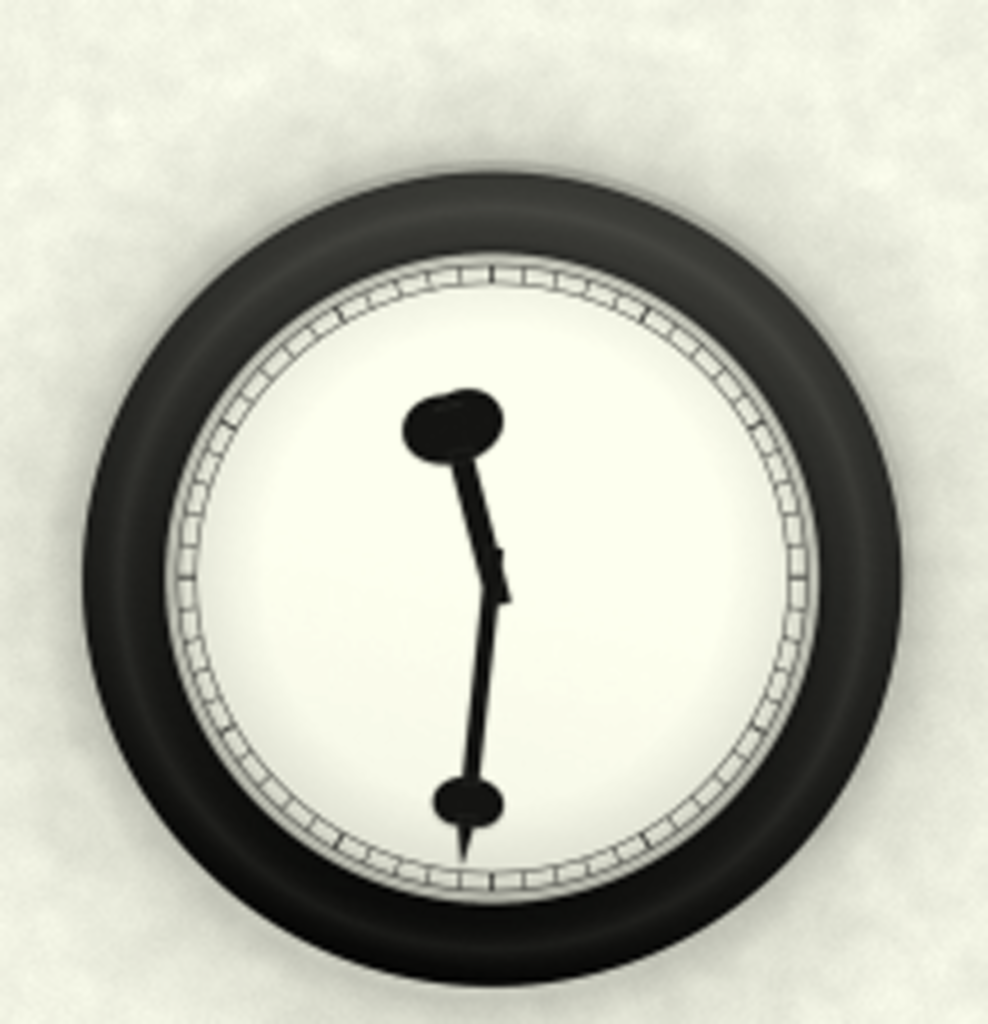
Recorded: 11 h 31 min
